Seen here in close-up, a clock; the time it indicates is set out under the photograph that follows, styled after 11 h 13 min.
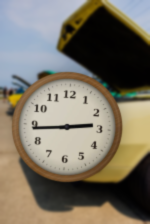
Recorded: 2 h 44 min
